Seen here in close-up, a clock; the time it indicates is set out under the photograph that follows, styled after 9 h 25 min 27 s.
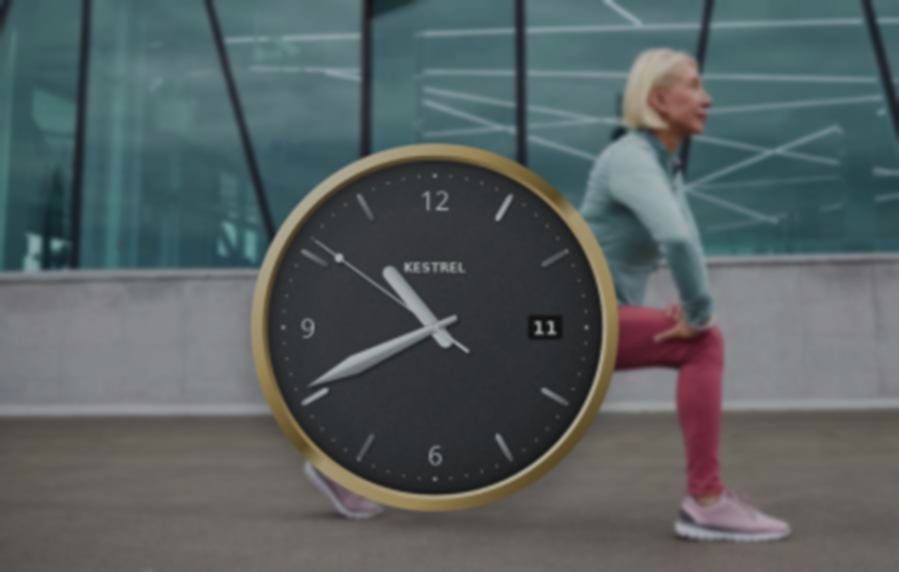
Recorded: 10 h 40 min 51 s
